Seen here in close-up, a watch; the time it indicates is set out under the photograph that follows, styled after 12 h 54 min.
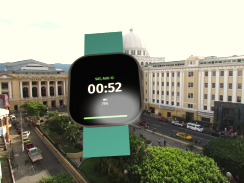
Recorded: 0 h 52 min
